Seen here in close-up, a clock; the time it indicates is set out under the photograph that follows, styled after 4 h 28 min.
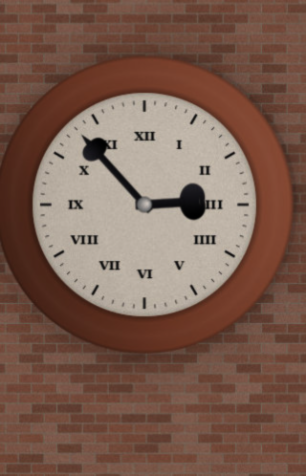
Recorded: 2 h 53 min
